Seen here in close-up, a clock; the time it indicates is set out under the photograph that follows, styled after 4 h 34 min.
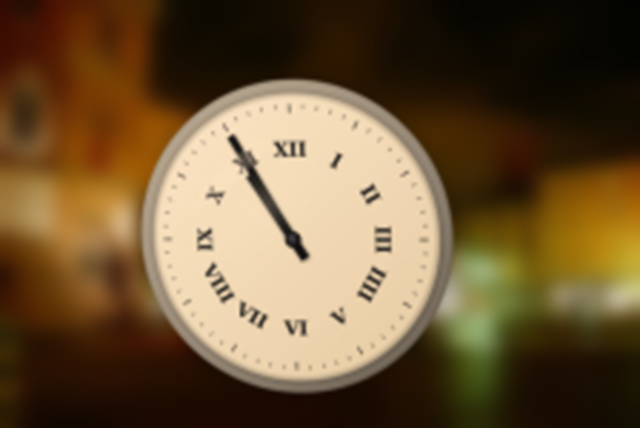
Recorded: 10 h 55 min
